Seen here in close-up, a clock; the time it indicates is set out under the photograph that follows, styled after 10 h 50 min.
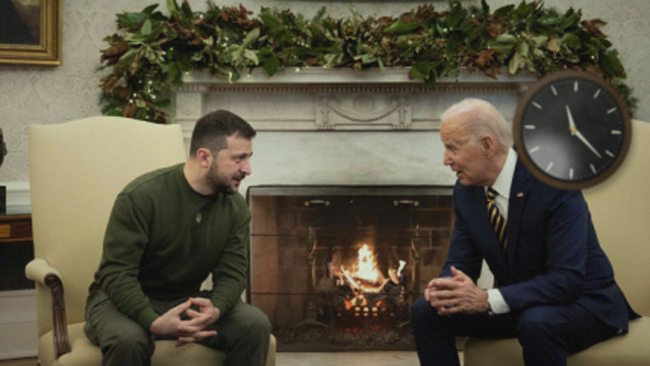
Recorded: 11 h 22 min
